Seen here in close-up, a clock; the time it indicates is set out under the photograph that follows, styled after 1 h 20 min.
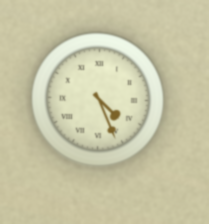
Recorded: 4 h 26 min
